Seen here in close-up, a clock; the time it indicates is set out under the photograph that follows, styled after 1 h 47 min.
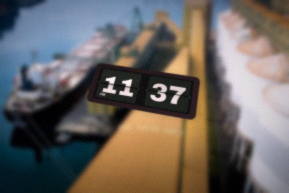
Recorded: 11 h 37 min
